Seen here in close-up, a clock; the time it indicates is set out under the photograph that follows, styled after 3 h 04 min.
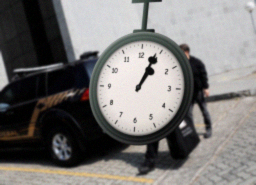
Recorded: 1 h 04 min
